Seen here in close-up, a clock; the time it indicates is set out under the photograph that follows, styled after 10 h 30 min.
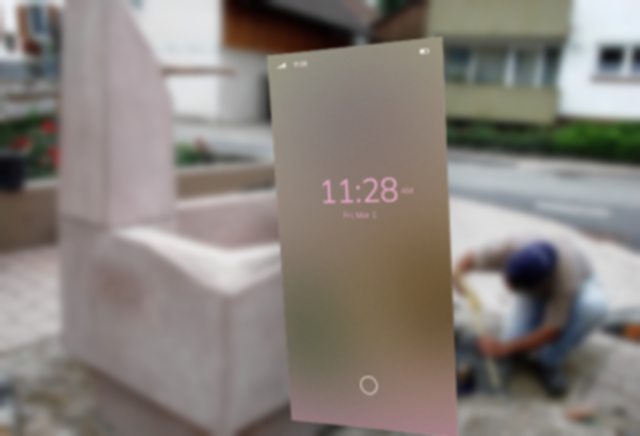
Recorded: 11 h 28 min
